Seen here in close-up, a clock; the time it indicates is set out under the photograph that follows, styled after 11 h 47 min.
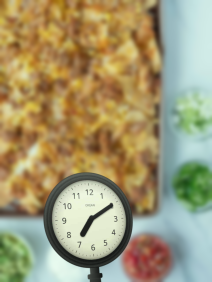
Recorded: 7 h 10 min
